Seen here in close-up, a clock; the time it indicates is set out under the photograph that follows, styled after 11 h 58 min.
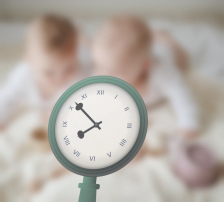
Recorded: 7 h 52 min
